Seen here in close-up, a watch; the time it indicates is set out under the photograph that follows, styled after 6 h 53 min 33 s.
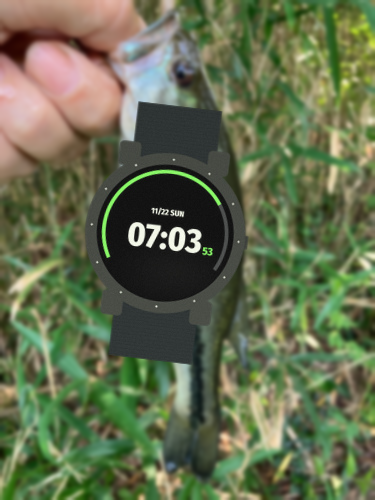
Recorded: 7 h 03 min 53 s
